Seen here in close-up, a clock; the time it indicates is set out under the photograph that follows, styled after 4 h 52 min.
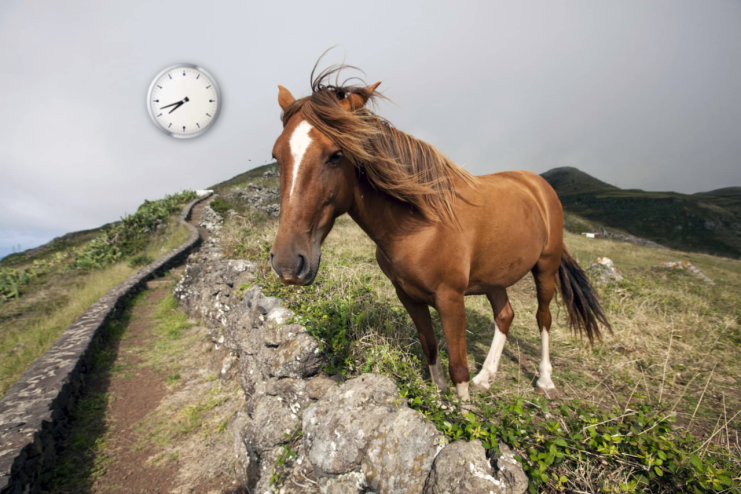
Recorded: 7 h 42 min
